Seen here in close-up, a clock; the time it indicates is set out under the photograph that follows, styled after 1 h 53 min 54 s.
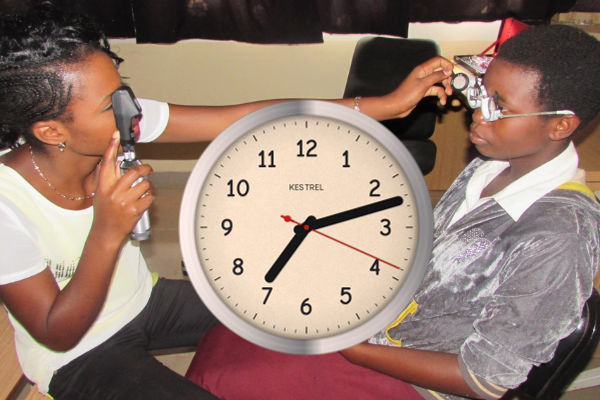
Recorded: 7 h 12 min 19 s
